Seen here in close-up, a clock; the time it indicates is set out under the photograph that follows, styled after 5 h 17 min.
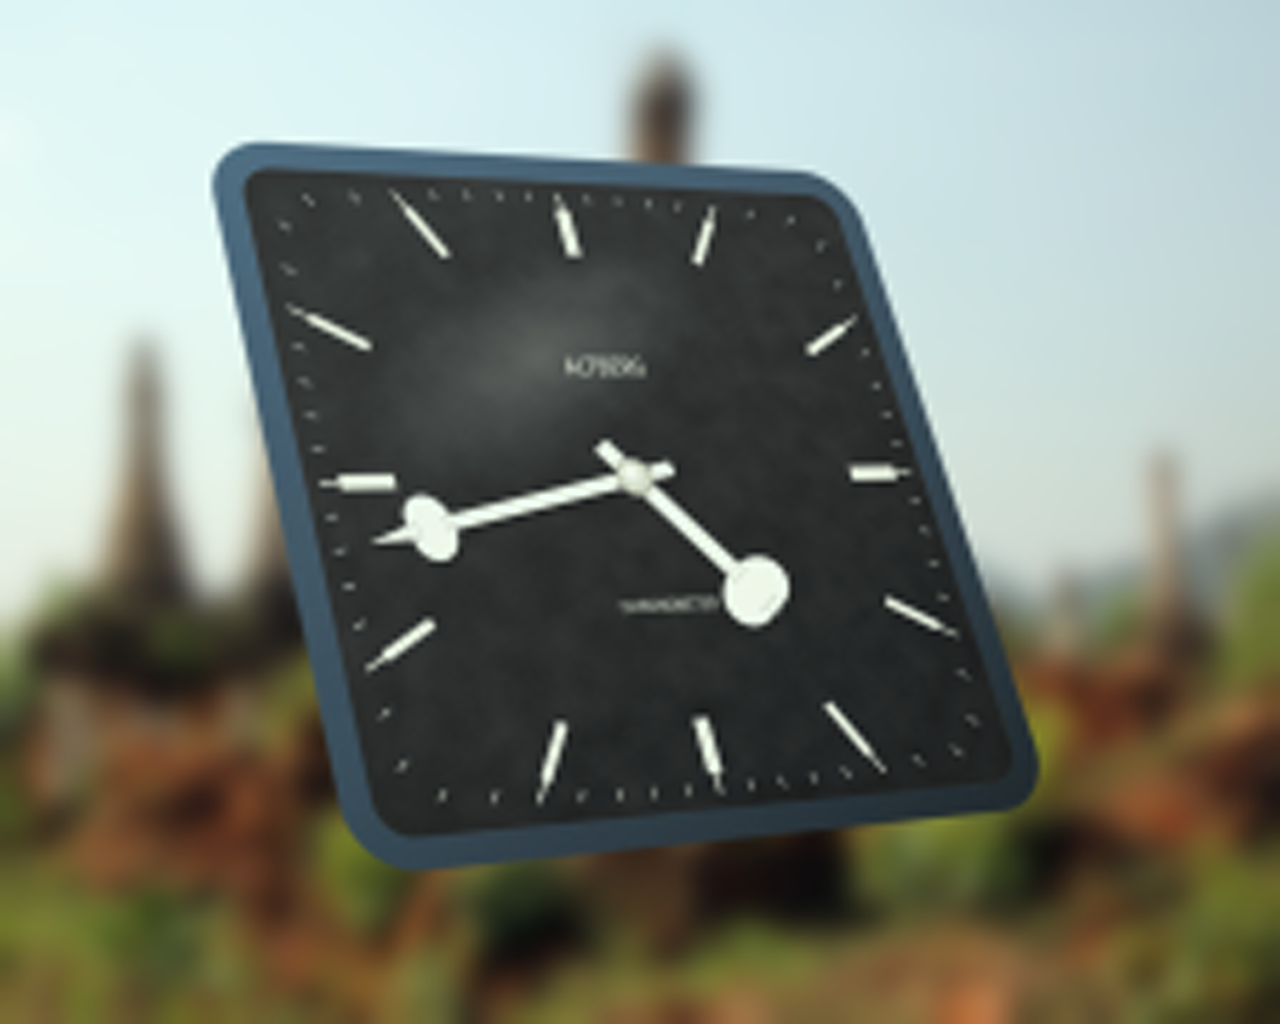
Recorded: 4 h 43 min
